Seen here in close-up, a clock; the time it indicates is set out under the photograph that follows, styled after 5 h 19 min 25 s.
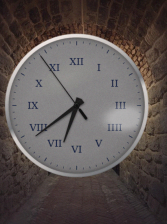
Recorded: 6 h 38 min 54 s
